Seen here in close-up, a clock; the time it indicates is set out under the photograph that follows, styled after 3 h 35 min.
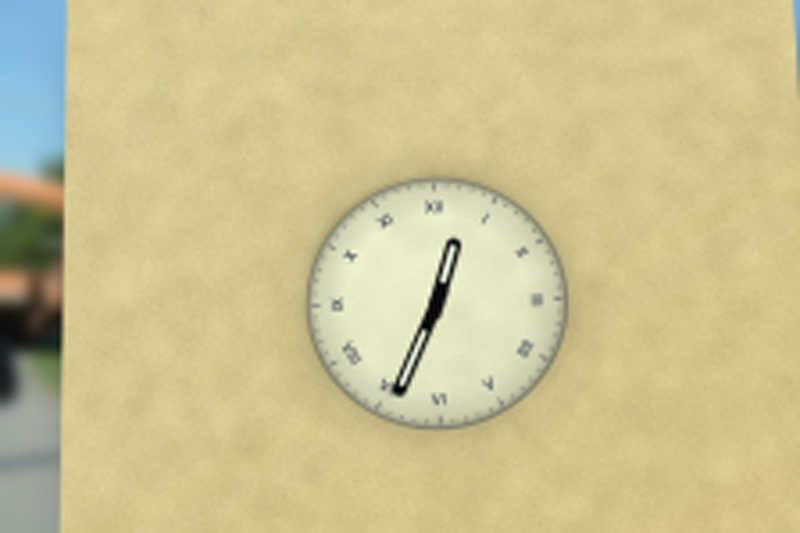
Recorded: 12 h 34 min
